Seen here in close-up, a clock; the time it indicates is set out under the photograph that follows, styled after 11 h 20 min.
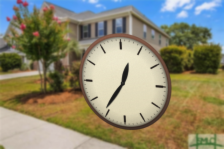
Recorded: 12 h 36 min
